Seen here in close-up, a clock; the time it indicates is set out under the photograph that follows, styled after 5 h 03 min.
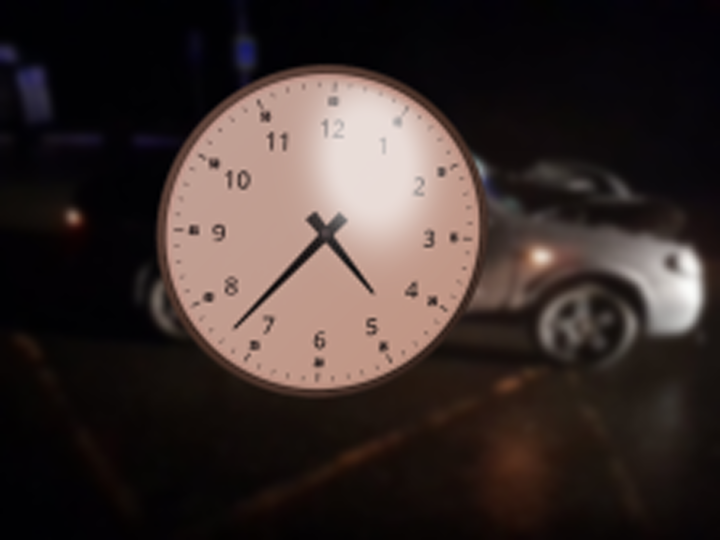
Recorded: 4 h 37 min
